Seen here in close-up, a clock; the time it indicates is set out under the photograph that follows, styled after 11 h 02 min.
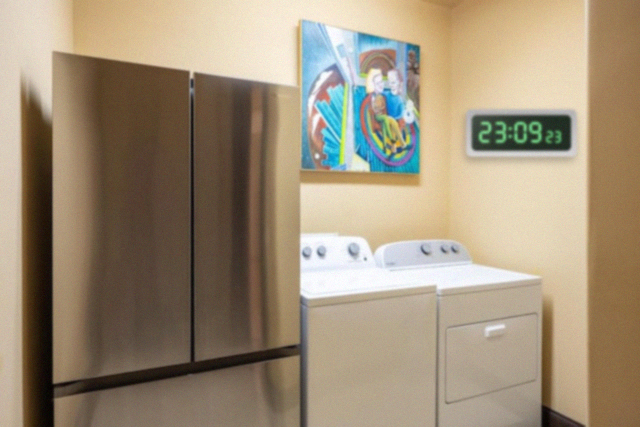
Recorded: 23 h 09 min
